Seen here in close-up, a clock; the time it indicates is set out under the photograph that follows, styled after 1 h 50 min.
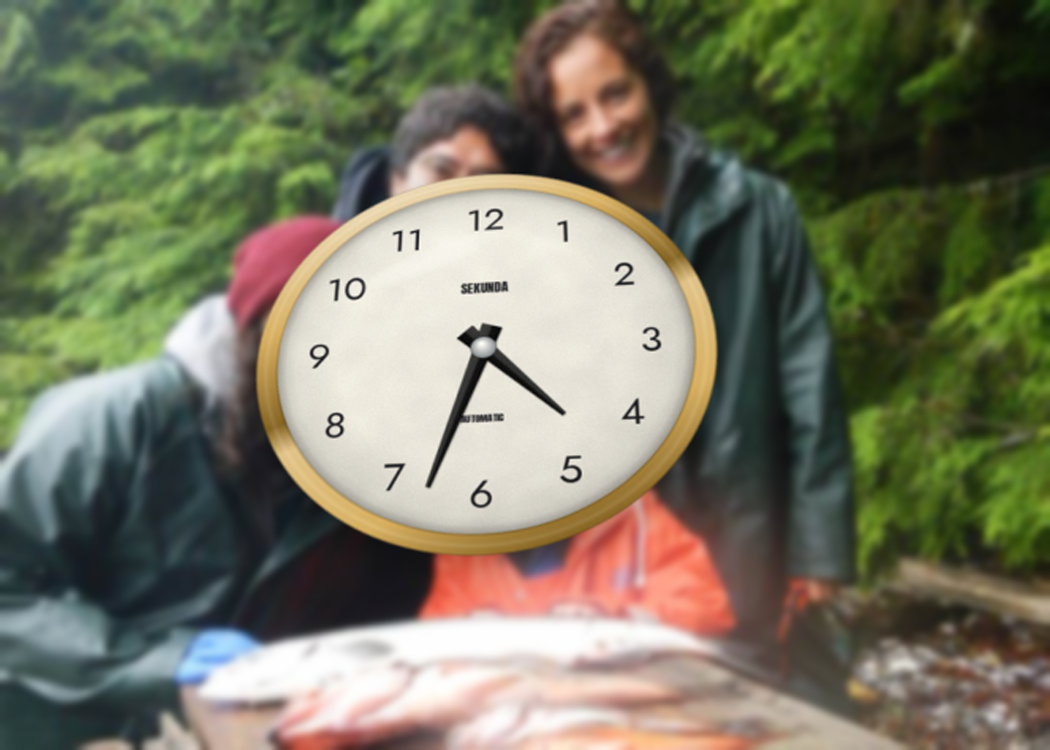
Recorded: 4 h 33 min
